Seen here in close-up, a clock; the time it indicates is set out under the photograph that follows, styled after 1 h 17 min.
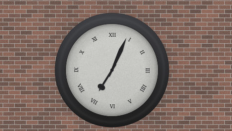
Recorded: 7 h 04 min
